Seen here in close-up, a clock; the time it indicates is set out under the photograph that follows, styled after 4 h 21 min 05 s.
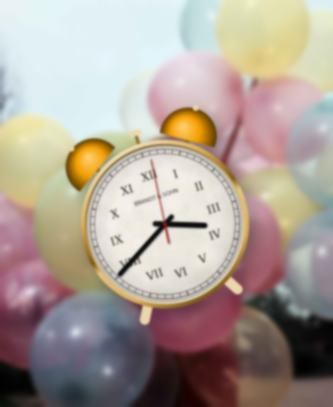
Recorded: 3 h 40 min 01 s
